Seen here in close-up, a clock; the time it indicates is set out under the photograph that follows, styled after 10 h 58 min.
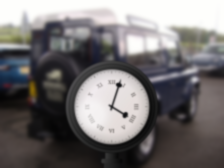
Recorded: 4 h 03 min
